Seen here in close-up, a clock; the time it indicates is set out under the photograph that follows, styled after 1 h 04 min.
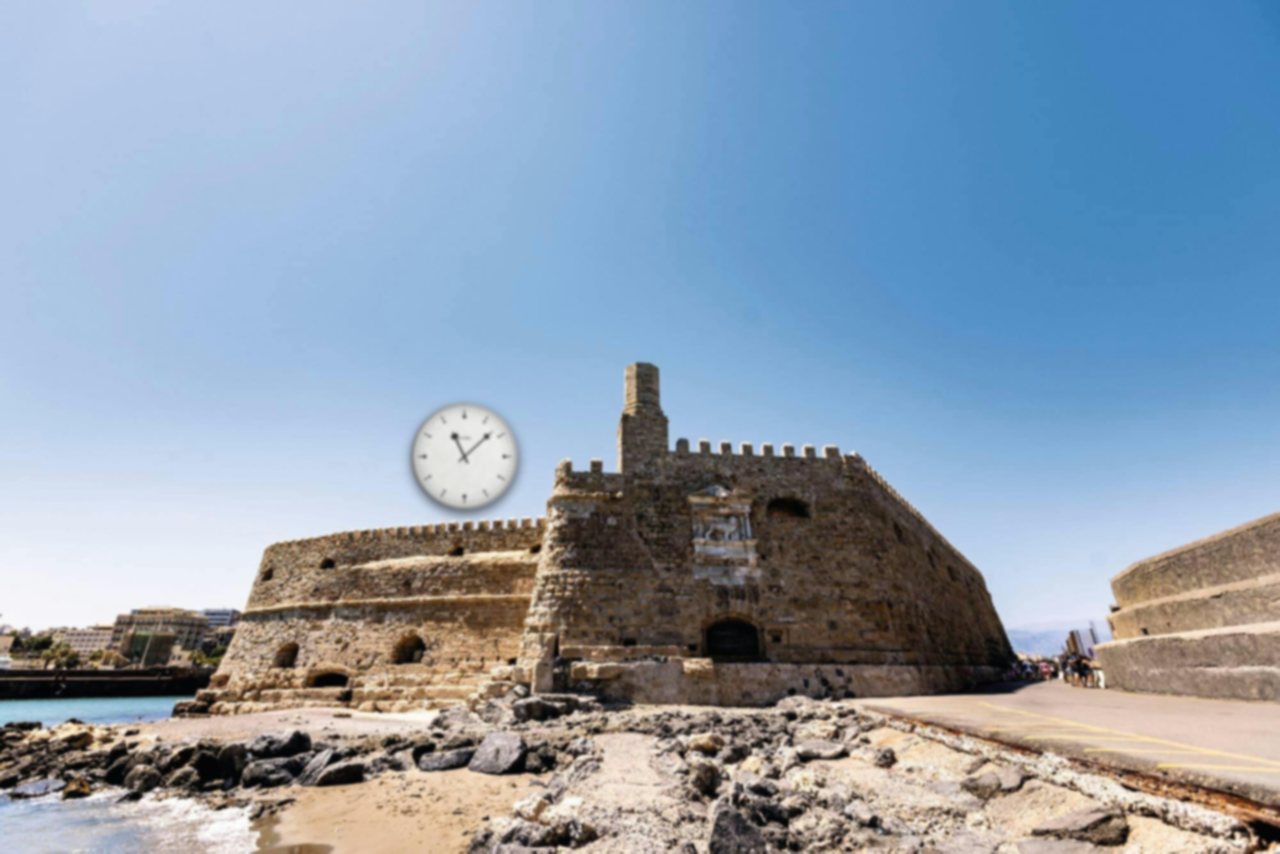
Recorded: 11 h 08 min
